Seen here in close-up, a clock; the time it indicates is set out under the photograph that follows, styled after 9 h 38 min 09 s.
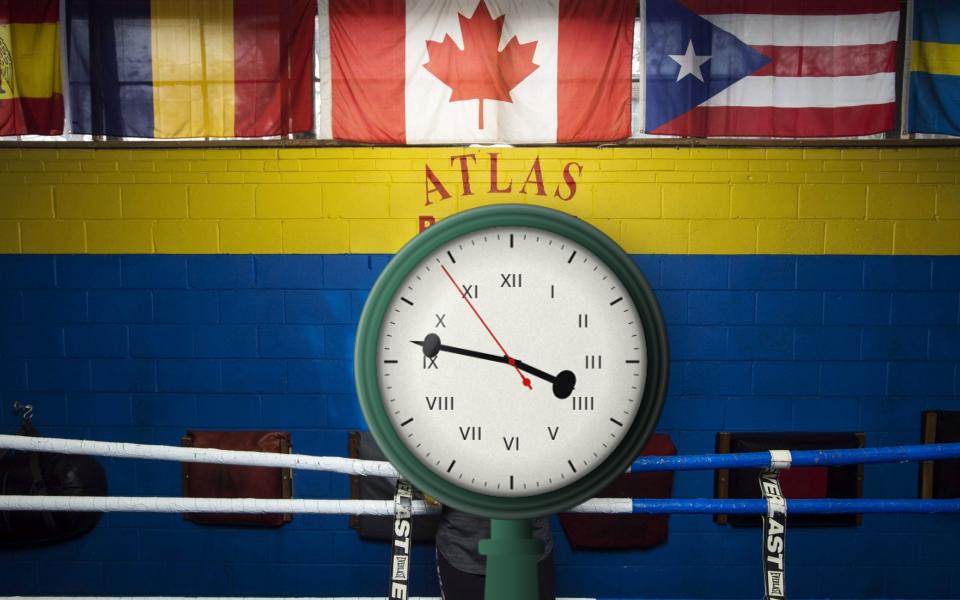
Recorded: 3 h 46 min 54 s
